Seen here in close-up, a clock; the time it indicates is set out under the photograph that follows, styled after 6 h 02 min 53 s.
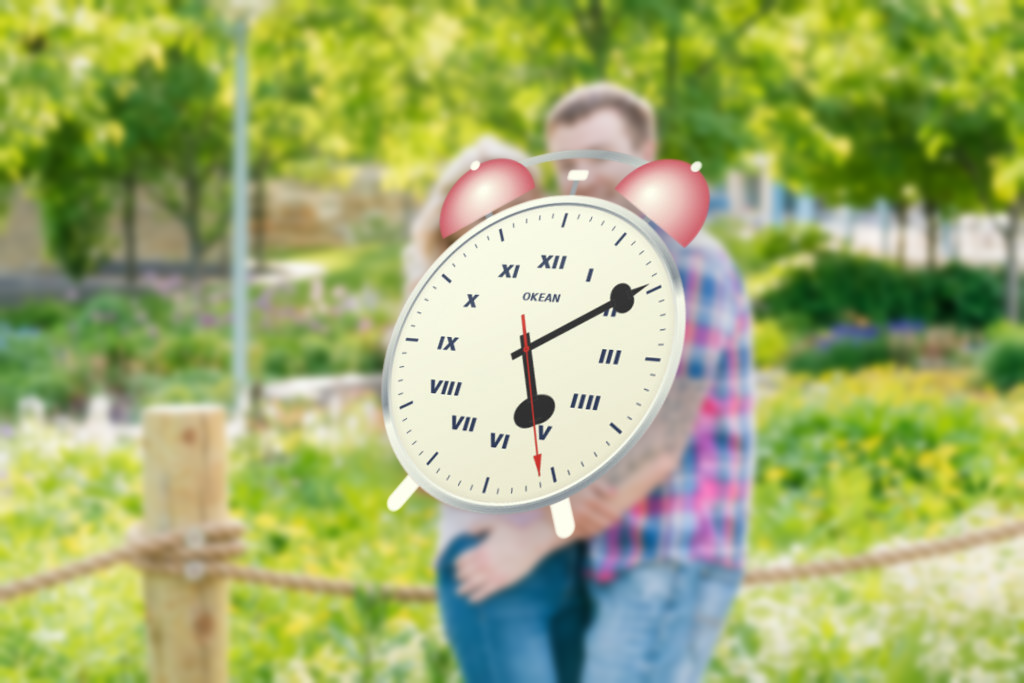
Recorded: 5 h 09 min 26 s
